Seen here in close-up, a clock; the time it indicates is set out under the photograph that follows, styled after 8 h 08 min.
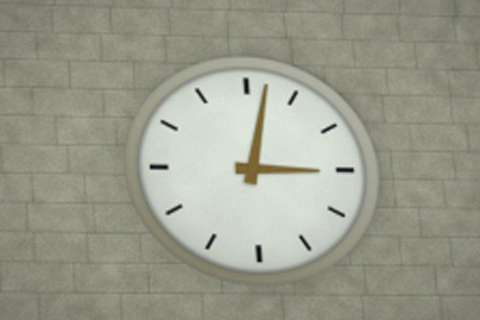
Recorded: 3 h 02 min
